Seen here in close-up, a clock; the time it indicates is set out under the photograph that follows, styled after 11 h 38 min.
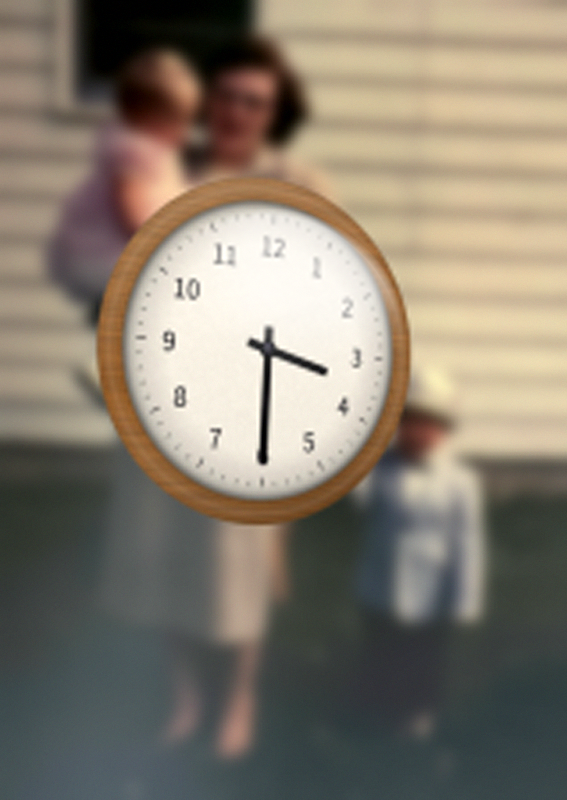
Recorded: 3 h 30 min
